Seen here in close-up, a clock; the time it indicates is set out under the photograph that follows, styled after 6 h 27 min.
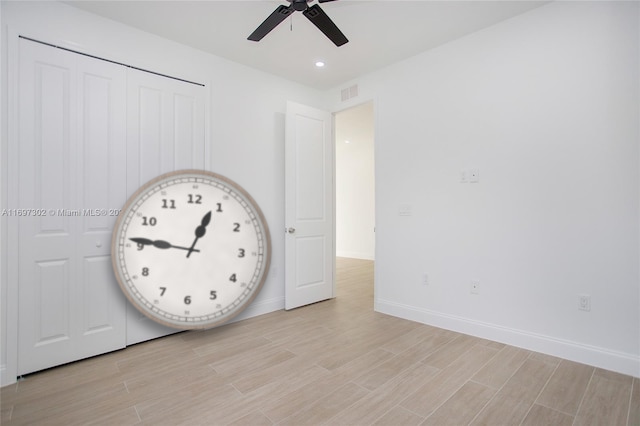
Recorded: 12 h 46 min
